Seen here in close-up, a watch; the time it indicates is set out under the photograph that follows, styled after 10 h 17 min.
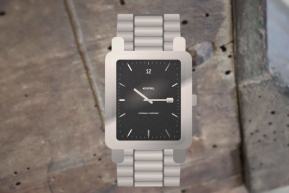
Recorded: 10 h 15 min
